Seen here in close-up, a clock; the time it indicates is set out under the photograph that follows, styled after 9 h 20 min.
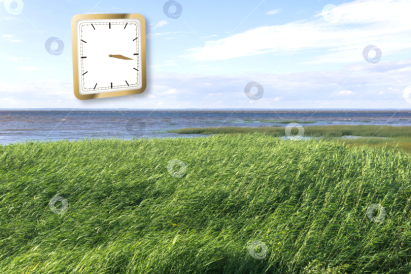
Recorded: 3 h 17 min
